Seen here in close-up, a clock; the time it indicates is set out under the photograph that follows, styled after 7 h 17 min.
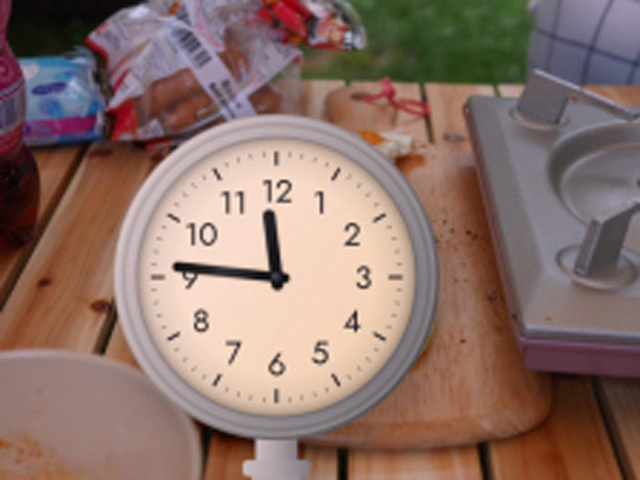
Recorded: 11 h 46 min
